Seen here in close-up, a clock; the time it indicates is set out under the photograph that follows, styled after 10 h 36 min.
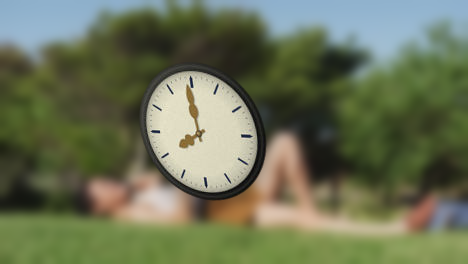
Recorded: 7 h 59 min
